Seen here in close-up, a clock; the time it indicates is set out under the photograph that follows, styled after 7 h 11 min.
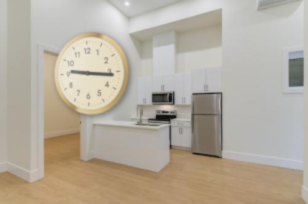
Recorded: 9 h 16 min
